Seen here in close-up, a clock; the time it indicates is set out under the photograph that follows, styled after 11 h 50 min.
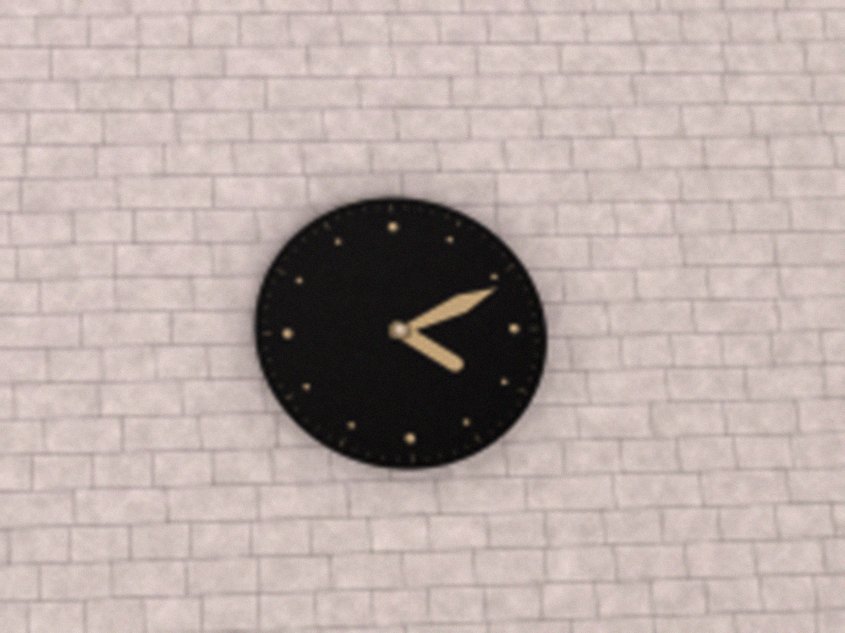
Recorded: 4 h 11 min
